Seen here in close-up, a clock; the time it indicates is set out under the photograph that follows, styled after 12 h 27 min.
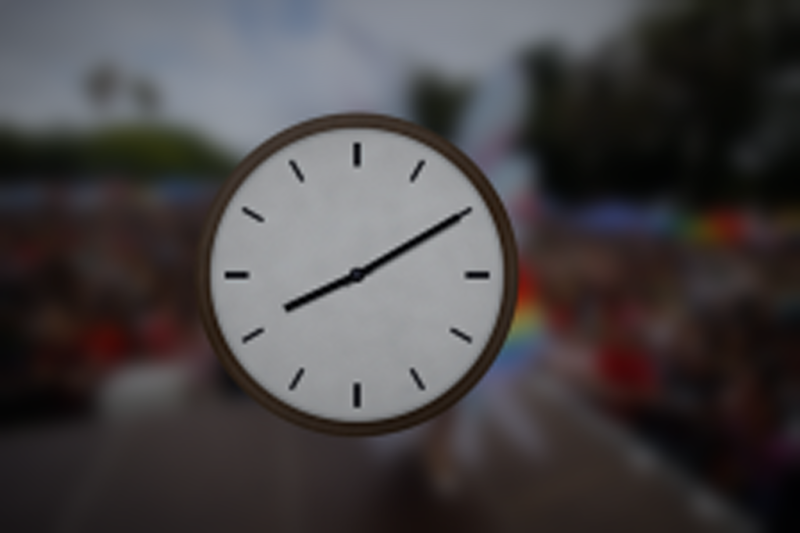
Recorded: 8 h 10 min
